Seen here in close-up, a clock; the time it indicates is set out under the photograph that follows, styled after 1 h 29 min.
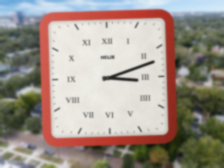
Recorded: 3 h 12 min
